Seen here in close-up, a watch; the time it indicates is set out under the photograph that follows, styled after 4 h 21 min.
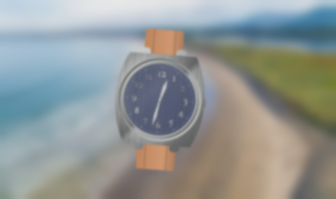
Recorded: 12 h 32 min
